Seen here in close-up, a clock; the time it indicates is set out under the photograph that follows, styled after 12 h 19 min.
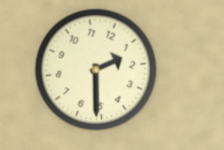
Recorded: 1 h 26 min
